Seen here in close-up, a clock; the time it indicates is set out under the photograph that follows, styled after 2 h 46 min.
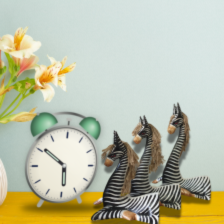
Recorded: 5 h 51 min
